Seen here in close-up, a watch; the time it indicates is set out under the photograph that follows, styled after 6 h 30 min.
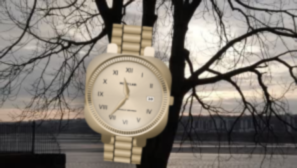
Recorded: 11 h 36 min
